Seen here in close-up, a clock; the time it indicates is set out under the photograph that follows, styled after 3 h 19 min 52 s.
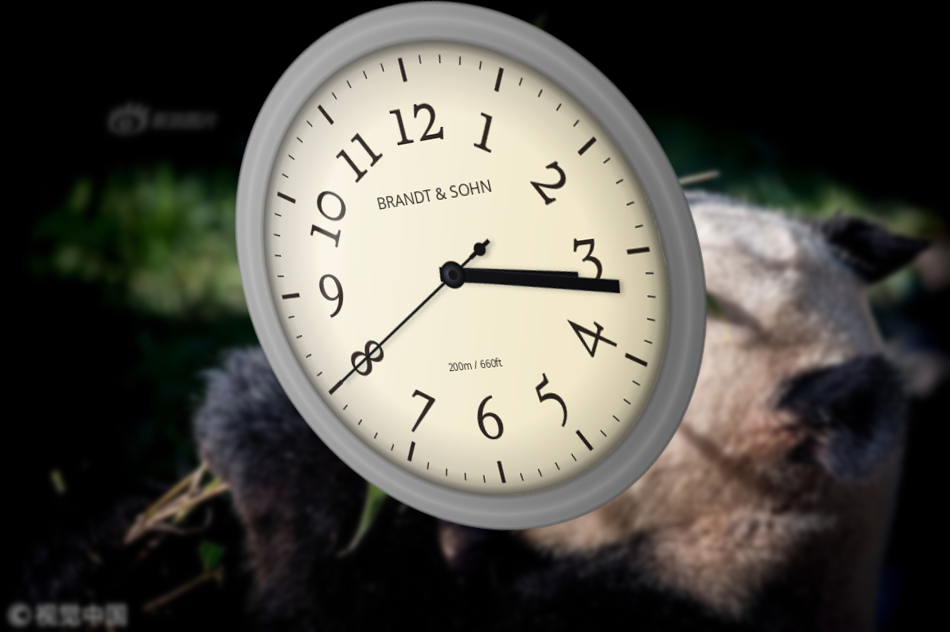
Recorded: 3 h 16 min 40 s
